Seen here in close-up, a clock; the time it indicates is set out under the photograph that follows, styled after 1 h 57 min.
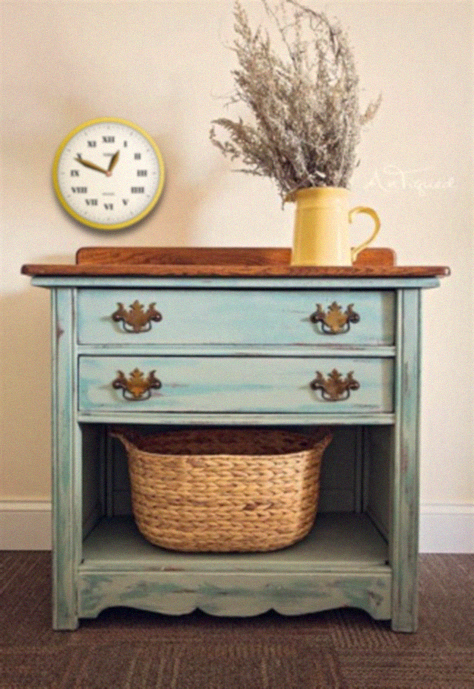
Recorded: 12 h 49 min
